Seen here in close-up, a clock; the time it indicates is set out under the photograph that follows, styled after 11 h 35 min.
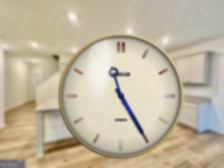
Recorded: 11 h 25 min
